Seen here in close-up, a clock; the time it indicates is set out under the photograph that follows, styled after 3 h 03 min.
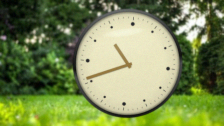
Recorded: 10 h 41 min
